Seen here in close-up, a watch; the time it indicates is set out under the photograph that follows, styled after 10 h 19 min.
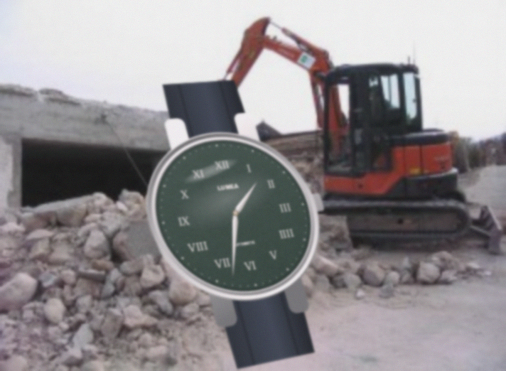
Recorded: 1 h 33 min
